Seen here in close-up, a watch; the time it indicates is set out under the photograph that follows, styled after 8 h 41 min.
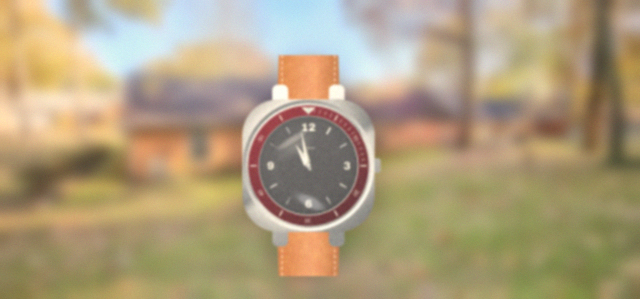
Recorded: 10 h 58 min
